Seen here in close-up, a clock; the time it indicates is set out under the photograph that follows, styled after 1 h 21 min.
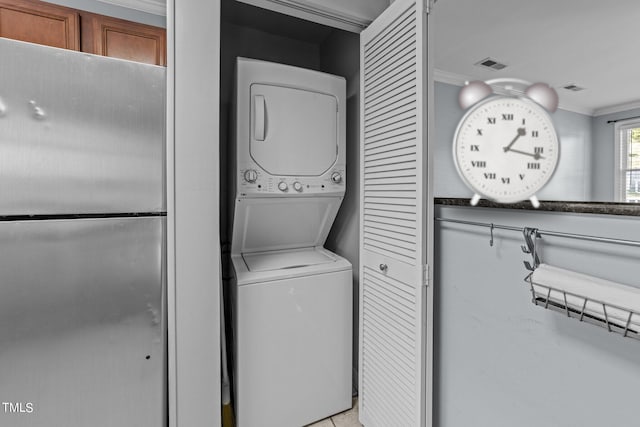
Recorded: 1 h 17 min
